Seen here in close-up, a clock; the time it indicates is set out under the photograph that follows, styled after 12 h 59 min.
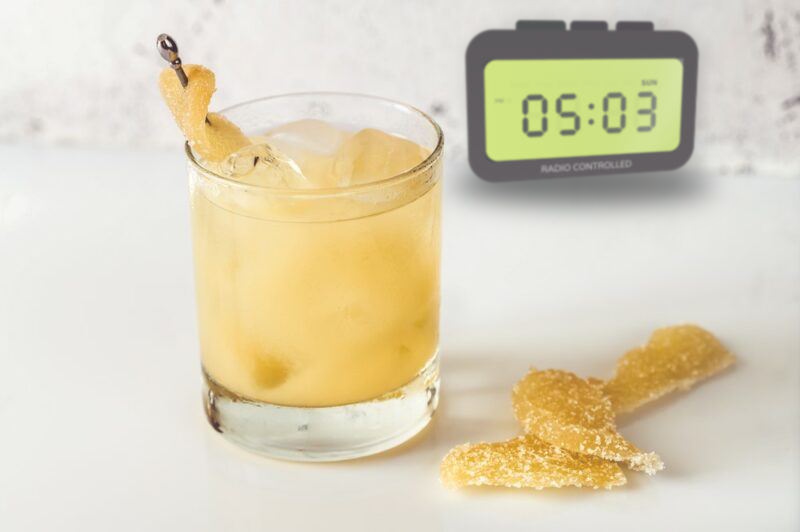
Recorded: 5 h 03 min
